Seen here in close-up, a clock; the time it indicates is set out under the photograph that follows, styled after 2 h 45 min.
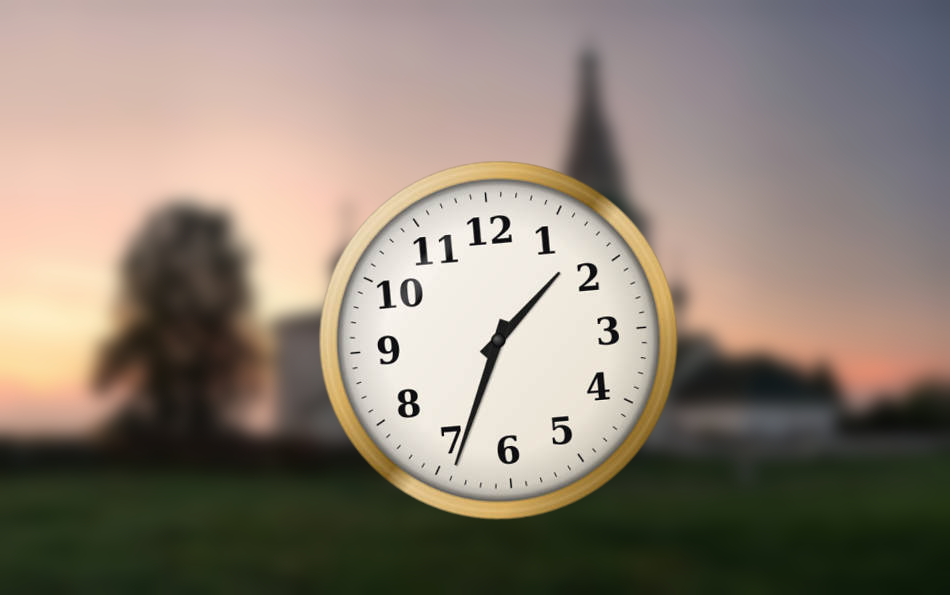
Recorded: 1 h 34 min
